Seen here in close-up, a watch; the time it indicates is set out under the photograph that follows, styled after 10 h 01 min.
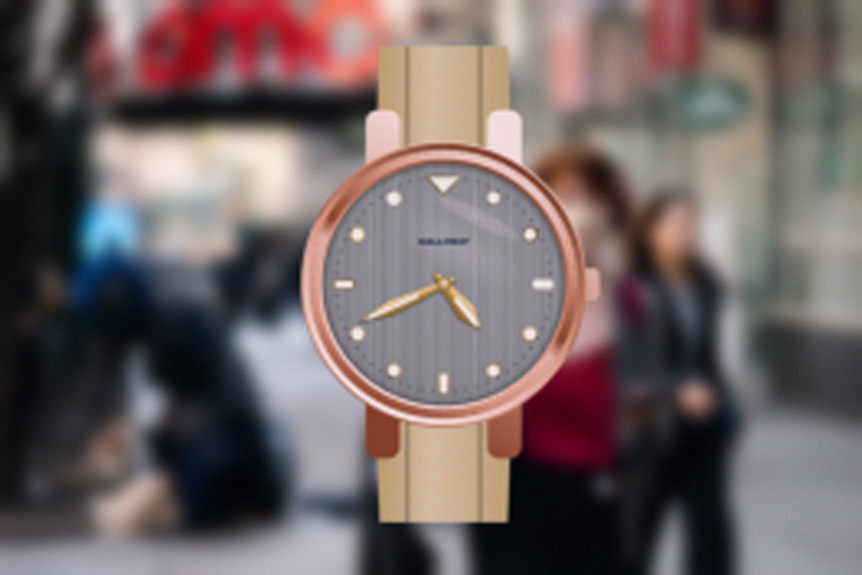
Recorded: 4 h 41 min
